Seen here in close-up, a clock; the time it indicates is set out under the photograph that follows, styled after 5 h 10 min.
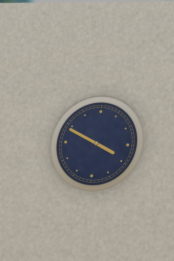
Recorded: 3 h 49 min
